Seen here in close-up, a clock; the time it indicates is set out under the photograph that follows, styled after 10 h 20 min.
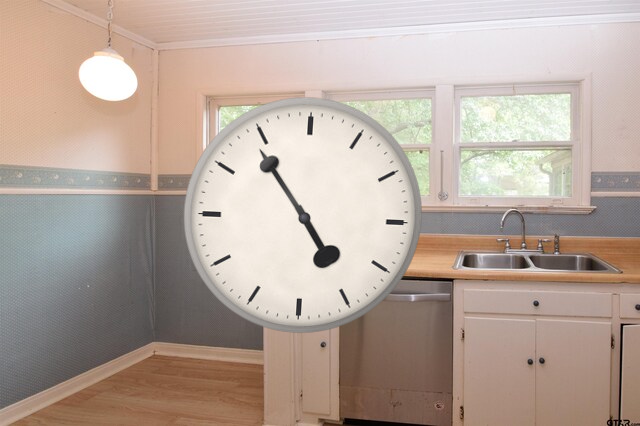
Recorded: 4 h 54 min
